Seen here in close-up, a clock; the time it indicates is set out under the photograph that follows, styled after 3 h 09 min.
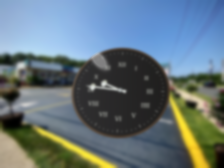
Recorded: 9 h 46 min
